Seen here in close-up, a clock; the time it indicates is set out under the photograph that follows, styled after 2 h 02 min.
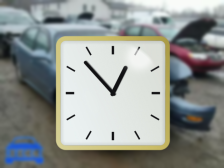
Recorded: 12 h 53 min
